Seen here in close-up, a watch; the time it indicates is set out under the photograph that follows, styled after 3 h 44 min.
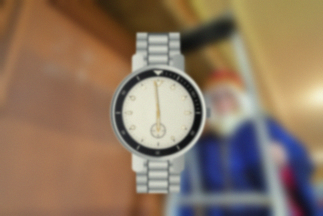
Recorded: 5 h 59 min
